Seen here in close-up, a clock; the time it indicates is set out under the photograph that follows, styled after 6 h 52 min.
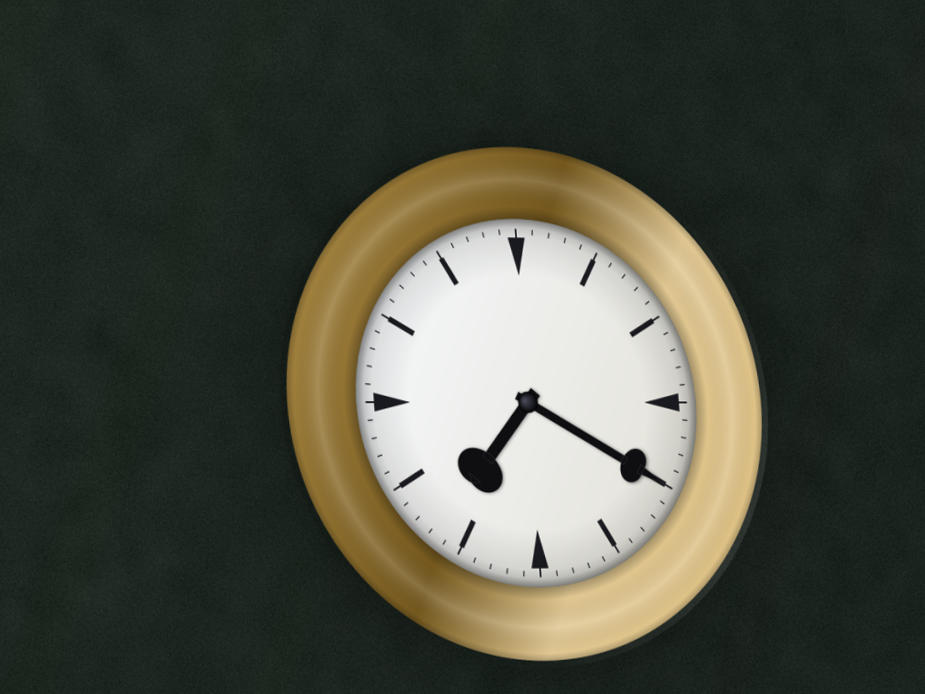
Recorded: 7 h 20 min
